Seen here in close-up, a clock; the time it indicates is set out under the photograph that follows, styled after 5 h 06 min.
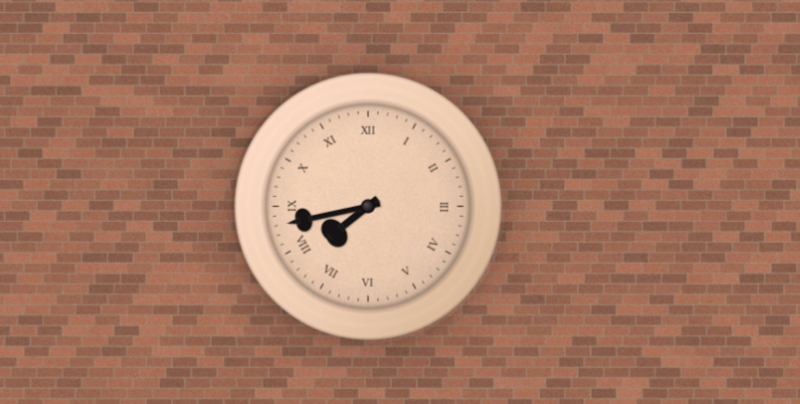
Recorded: 7 h 43 min
